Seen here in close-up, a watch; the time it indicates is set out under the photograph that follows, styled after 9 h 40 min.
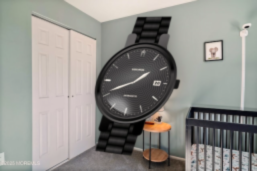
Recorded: 1 h 41 min
